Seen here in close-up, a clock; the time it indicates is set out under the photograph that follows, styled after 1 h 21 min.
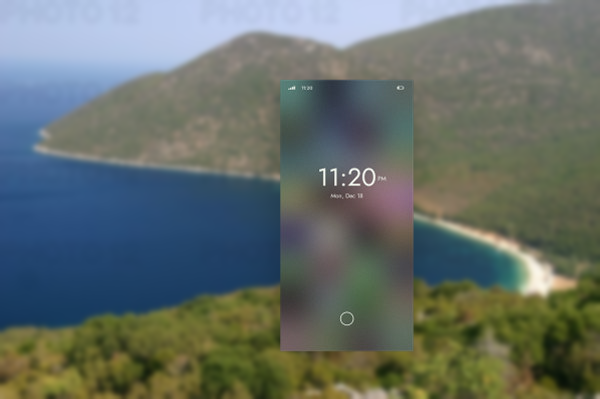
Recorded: 11 h 20 min
